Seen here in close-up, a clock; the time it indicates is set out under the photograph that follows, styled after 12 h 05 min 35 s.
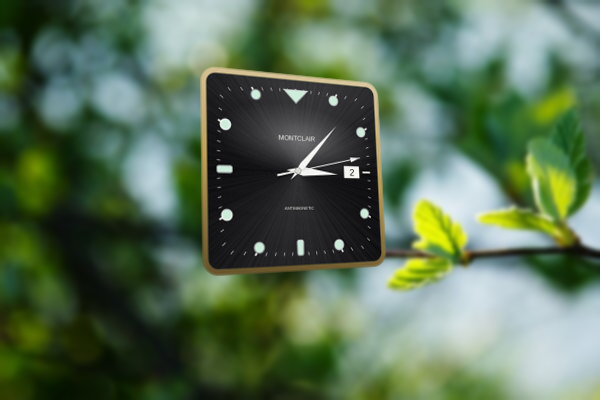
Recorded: 3 h 07 min 13 s
